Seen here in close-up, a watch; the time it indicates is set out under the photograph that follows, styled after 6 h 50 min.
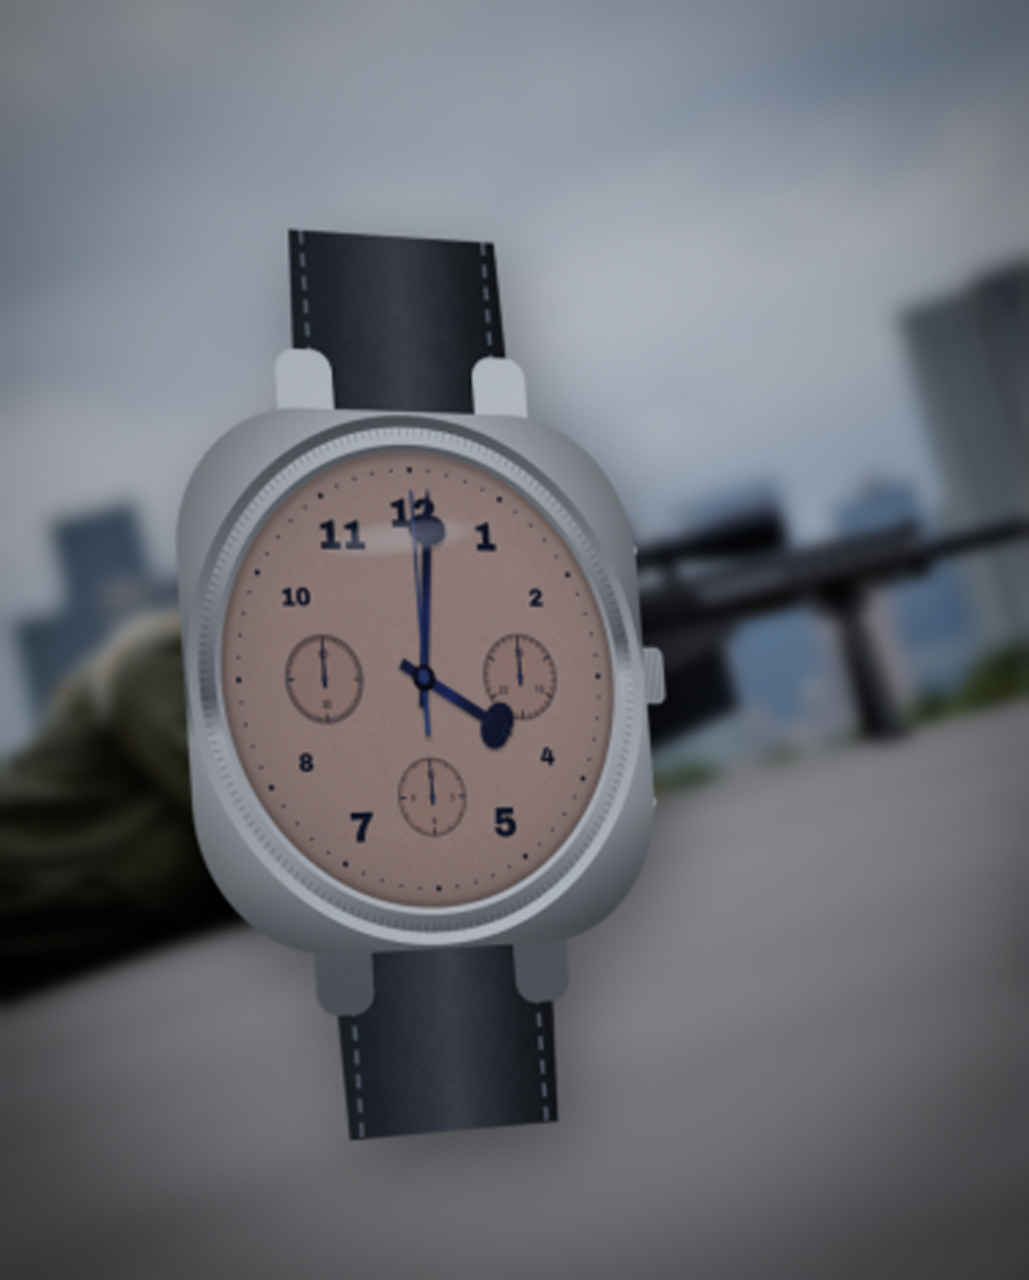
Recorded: 4 h 01 min
